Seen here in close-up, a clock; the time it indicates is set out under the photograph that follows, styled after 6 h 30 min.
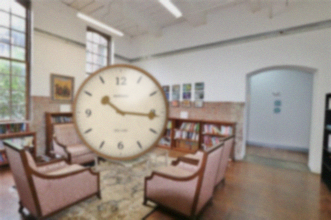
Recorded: 10 h 16 min
